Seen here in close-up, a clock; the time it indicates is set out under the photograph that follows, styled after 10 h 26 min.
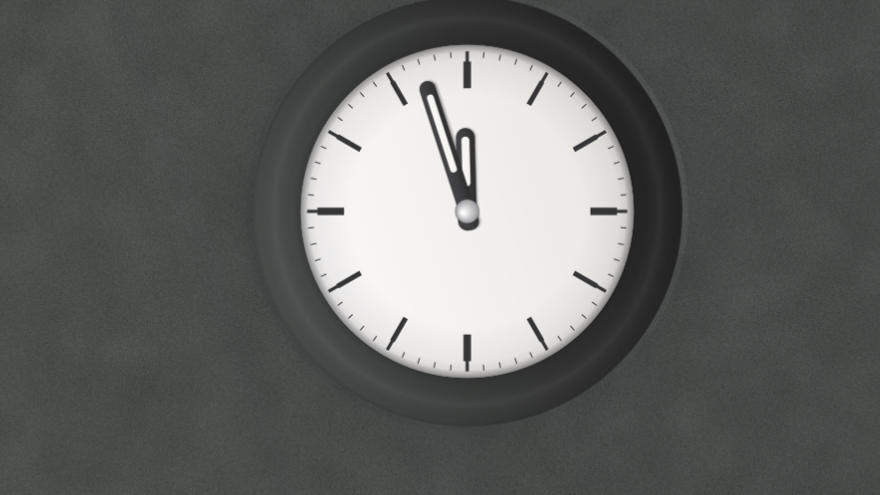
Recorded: 11 h 57 min
